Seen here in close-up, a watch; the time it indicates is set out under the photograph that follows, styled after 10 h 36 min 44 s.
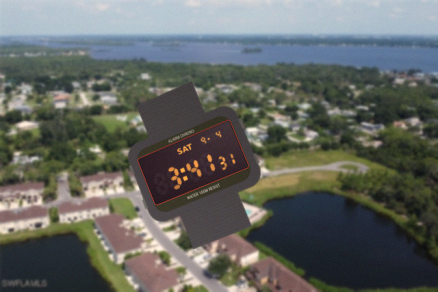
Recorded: 3 h 41 min 31 s
